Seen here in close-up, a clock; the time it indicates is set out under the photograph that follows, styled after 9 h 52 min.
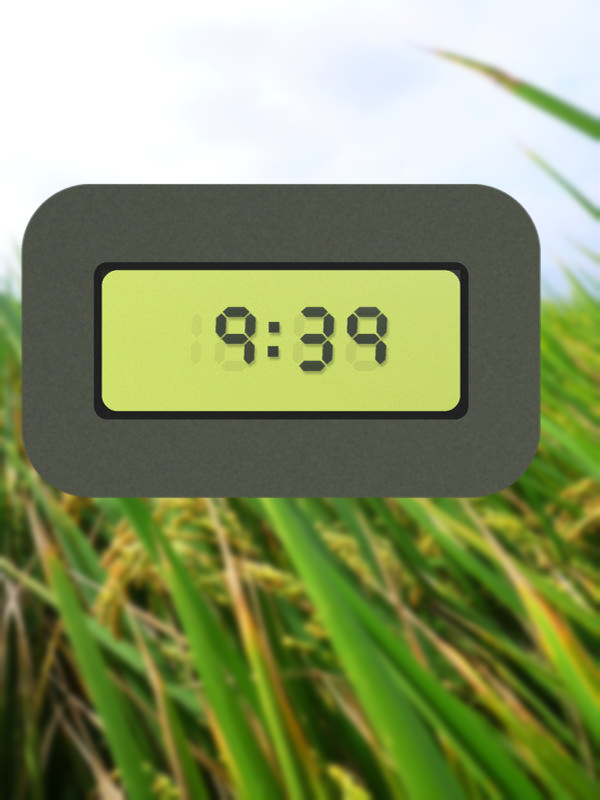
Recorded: 9 h 39 min
